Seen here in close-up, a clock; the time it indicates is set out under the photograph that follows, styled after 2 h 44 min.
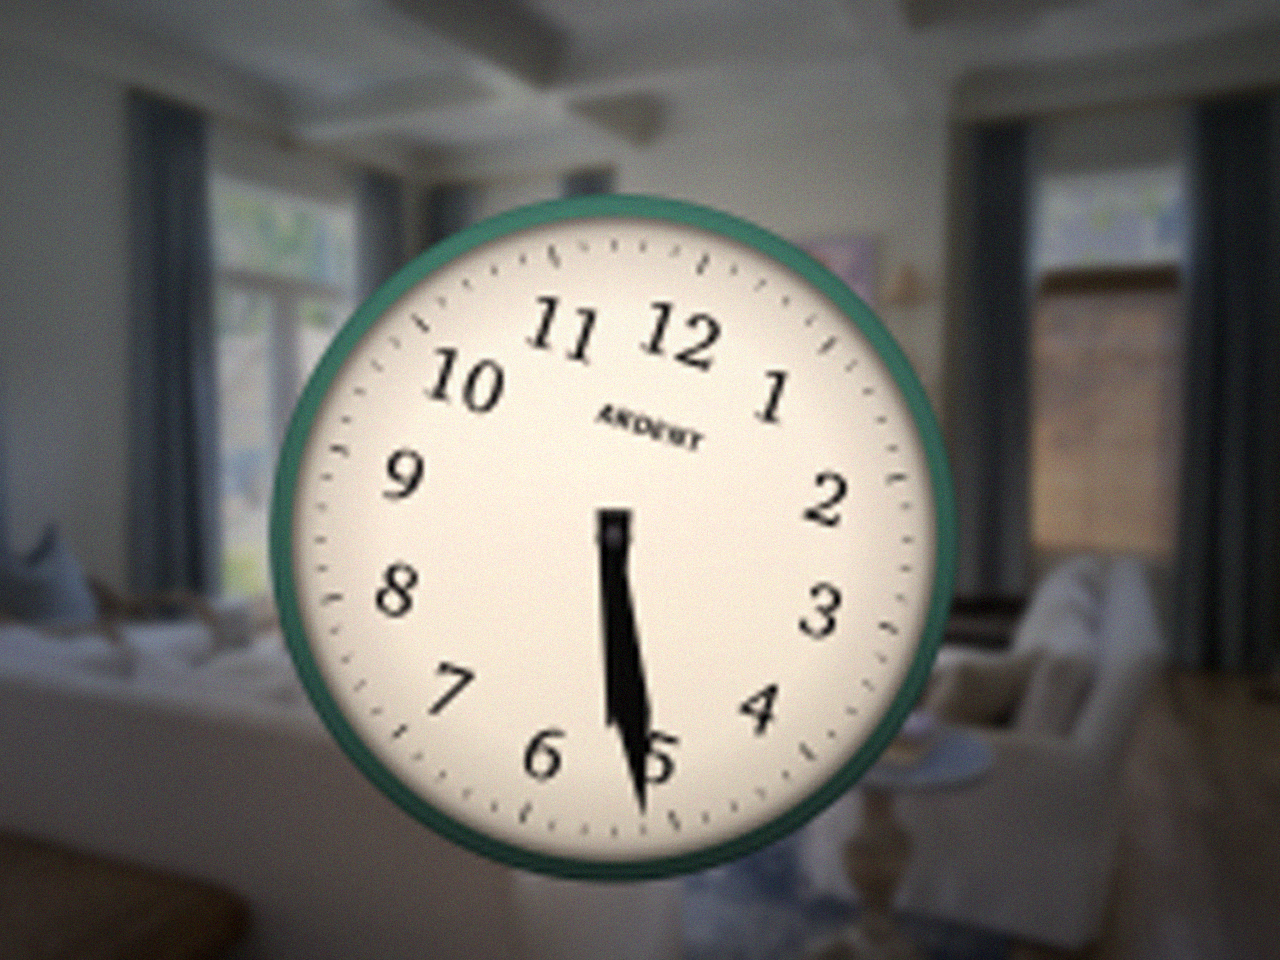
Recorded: 5 h 26 min
